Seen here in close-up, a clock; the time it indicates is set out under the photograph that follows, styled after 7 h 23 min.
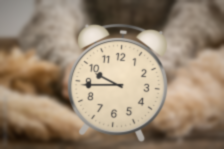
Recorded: 9 h 44 min
